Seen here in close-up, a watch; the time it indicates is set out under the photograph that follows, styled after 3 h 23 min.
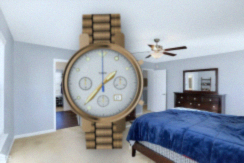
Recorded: 1 h 37 min
